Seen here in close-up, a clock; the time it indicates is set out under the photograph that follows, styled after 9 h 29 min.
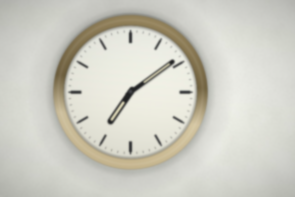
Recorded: 7 h 09 min
